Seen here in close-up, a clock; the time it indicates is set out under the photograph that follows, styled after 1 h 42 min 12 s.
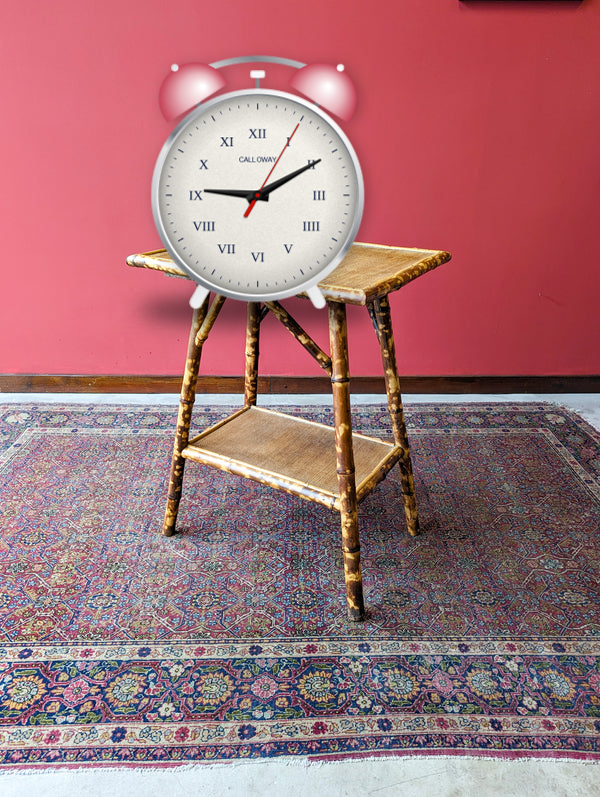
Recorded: 9 h 10 min 05 s
